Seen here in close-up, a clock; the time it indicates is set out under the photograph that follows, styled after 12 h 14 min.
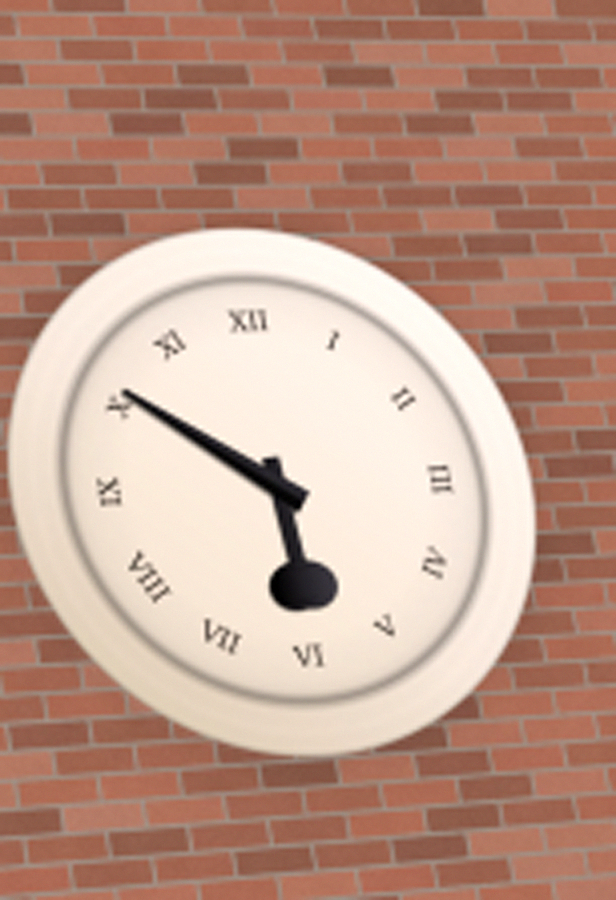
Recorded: 5 h 51 min
